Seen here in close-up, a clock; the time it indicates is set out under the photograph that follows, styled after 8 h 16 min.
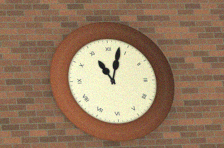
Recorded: 11 h 03 min
